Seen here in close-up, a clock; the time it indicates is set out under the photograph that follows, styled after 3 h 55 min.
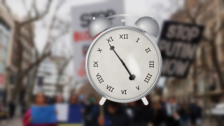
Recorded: 4 h 54 min
